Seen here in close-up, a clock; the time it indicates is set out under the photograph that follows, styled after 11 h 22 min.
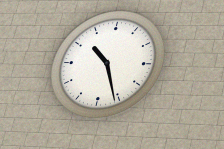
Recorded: 10 h 26 min
